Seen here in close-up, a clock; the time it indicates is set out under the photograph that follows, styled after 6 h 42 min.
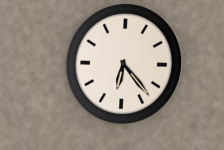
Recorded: 6 h 23 min
